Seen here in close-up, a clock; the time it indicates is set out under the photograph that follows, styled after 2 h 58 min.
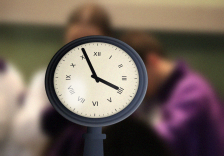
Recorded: 3 h 56 min
